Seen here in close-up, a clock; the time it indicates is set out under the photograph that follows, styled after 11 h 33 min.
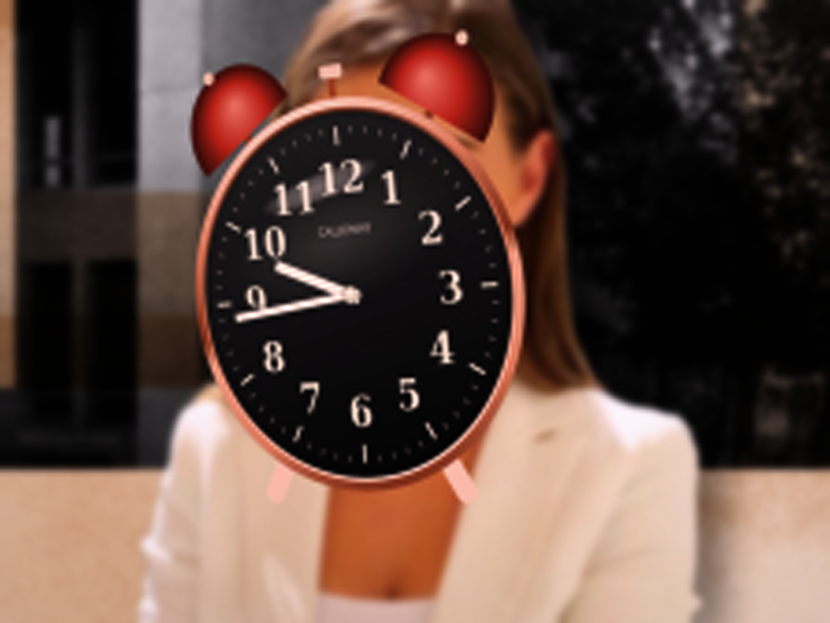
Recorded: 9 h 44 min
